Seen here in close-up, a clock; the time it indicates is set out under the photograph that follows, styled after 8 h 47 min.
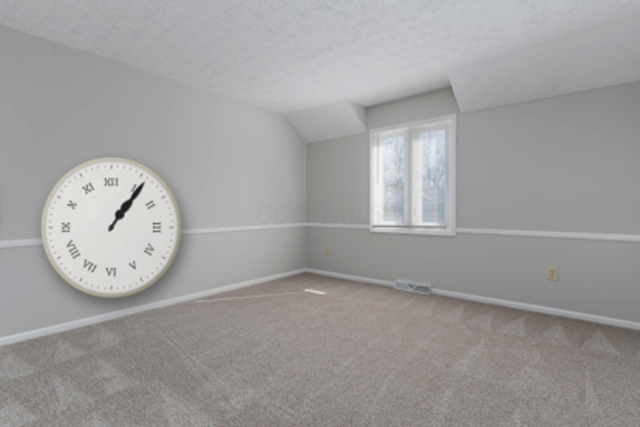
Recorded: 1 h 06 min
